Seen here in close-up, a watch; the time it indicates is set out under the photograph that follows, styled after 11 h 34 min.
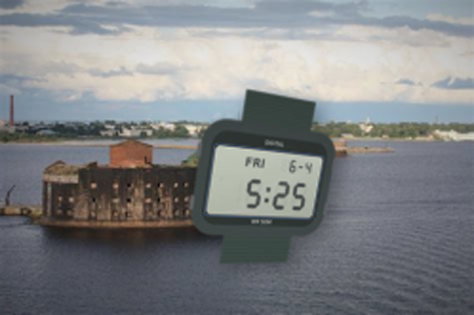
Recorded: 5 h 25 min
